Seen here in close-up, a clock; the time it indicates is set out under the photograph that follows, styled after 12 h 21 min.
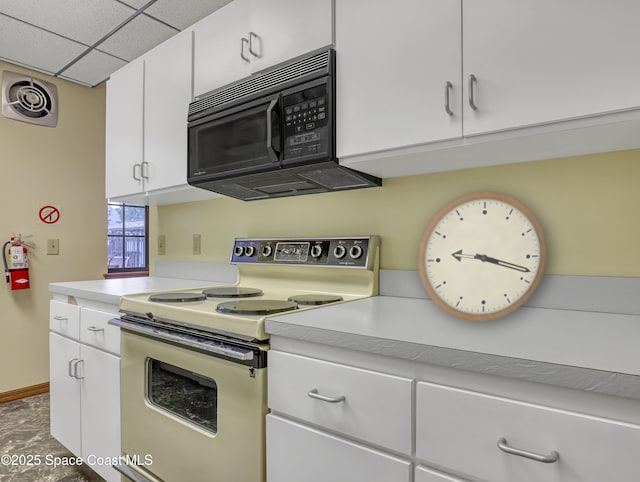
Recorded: 9 h 18 min
